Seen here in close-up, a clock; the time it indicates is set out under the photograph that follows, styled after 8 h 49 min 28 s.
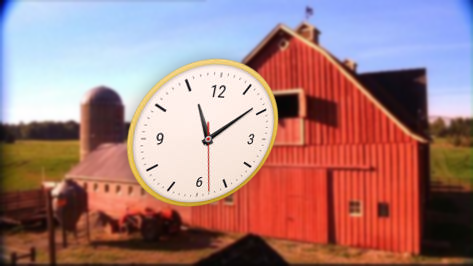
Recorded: 11 h 08 min 28 s
